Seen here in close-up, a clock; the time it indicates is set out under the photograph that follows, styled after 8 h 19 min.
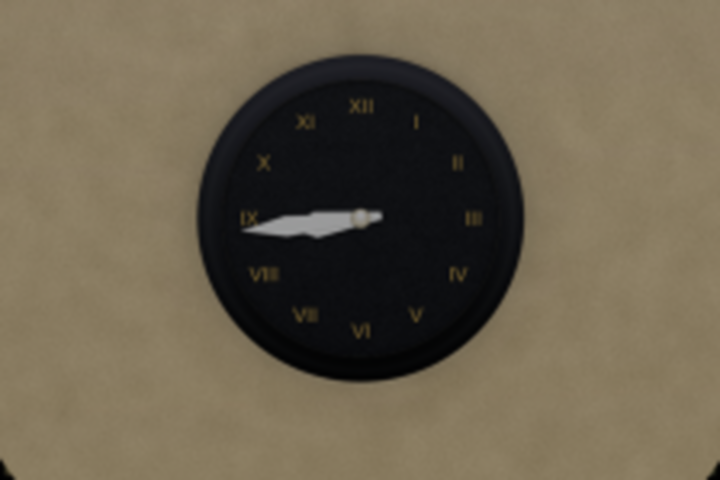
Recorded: 8 h 44 min
